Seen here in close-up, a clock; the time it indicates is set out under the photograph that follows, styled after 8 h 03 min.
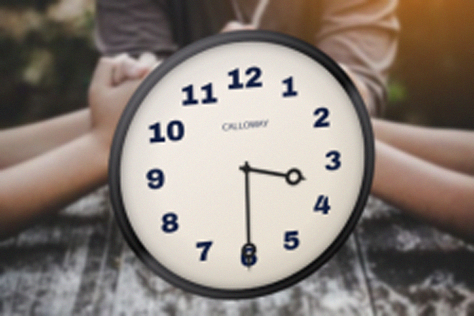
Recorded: 3 h 30 min
